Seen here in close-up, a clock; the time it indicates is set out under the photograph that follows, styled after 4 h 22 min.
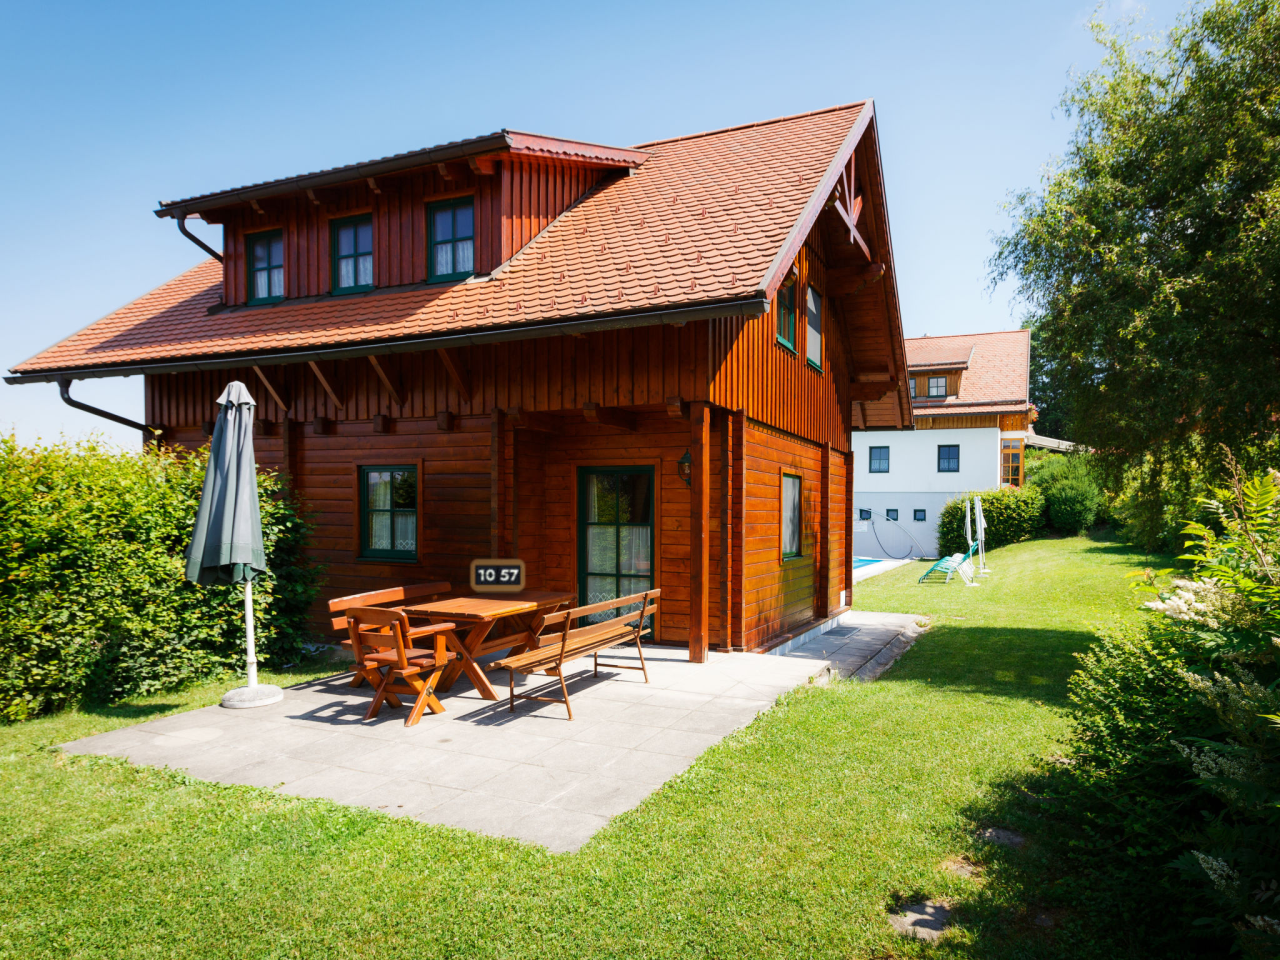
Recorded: 10 h 57 min
